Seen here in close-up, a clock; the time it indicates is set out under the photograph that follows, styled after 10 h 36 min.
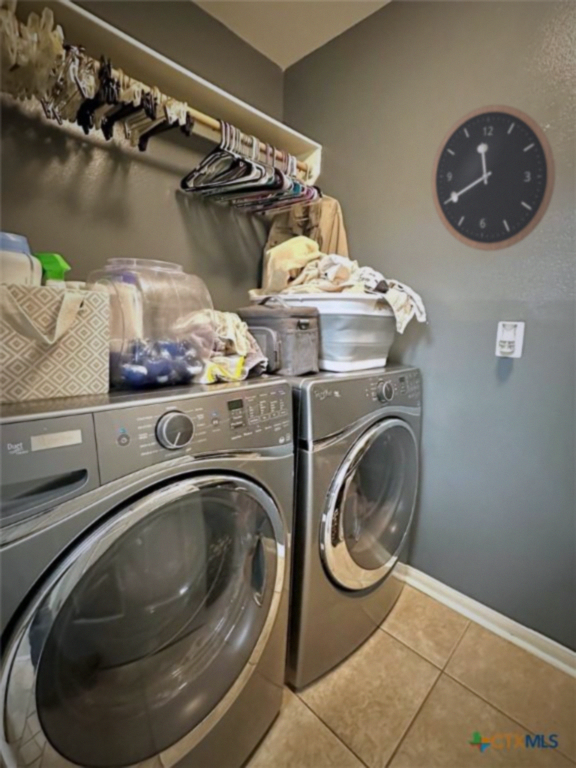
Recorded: 11 h 40 min
